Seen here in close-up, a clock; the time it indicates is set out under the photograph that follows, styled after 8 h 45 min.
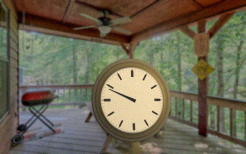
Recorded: 9 h 49 min
